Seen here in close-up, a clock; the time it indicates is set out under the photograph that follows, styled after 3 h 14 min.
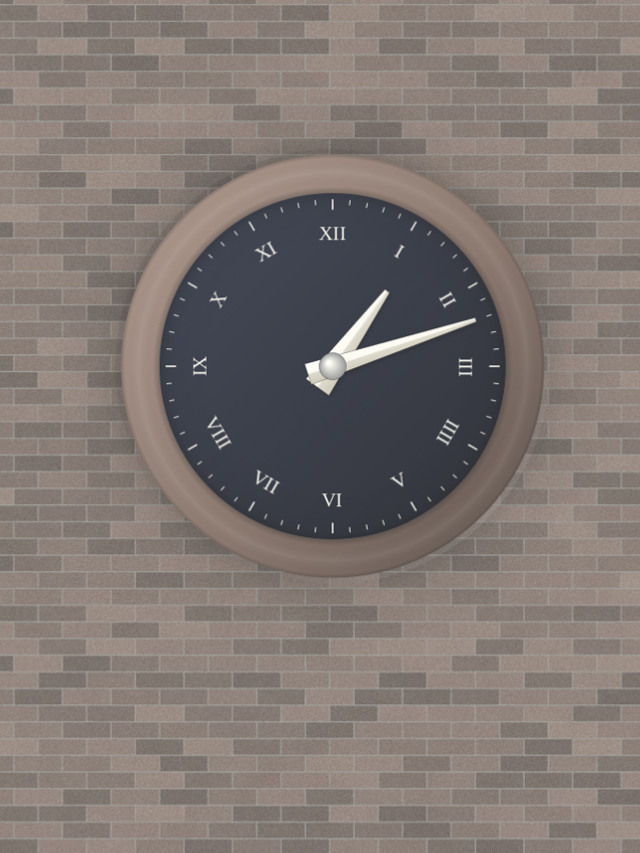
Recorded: 1 h 12 min
